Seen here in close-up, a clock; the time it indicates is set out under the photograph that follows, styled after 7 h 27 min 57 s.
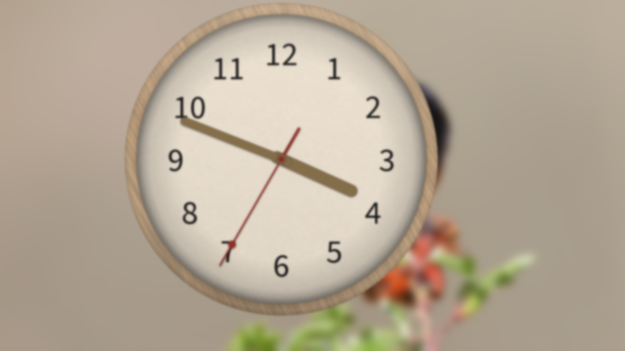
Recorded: 3 h 48 min 35 s
